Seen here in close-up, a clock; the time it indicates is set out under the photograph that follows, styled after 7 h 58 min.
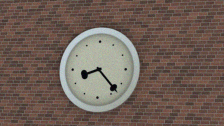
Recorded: 8 h 23 min
